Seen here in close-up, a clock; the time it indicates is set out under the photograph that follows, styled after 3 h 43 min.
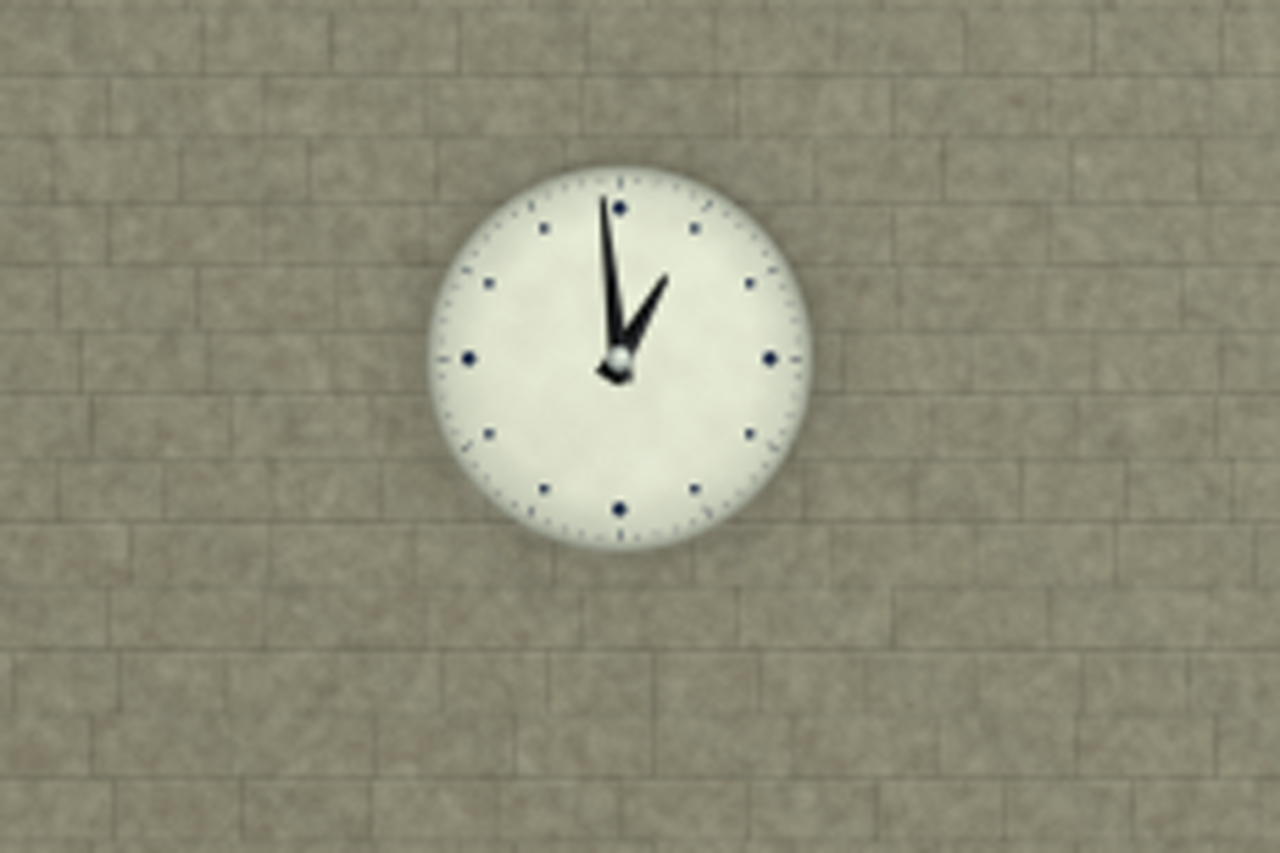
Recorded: 12 h 59 min
